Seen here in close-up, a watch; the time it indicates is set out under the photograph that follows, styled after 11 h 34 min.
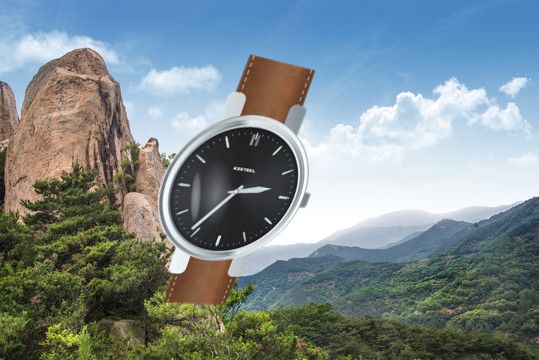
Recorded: 2 h 36 min
